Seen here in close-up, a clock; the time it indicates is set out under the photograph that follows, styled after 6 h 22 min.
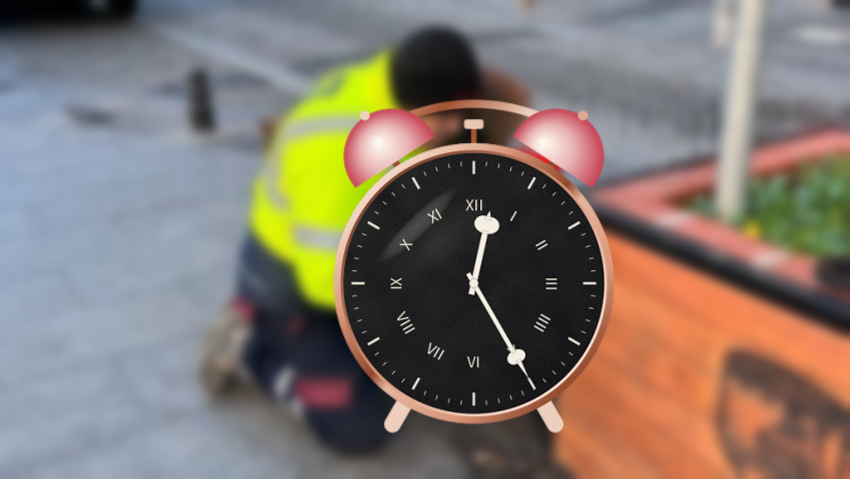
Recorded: 12 h 25 min
